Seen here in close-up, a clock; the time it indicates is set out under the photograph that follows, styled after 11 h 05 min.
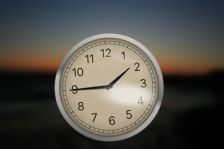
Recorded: 1 h 45 min
